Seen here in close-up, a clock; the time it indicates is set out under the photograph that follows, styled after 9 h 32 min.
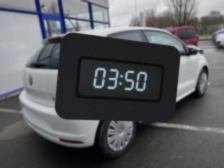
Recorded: 3 h 50 min
